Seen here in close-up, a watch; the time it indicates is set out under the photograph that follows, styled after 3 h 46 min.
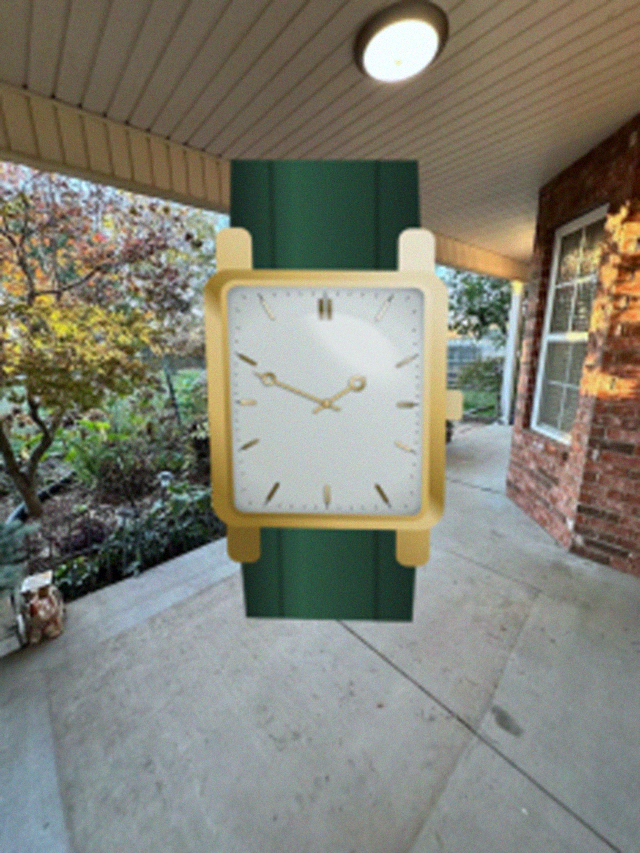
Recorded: 1 h 49 min
